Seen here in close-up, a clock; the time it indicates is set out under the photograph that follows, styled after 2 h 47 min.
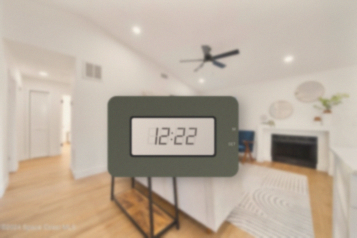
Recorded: 12 h 22 min
